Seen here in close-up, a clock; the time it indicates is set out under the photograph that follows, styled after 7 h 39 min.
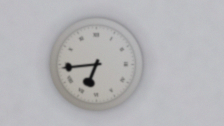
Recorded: 6 h 44 min
